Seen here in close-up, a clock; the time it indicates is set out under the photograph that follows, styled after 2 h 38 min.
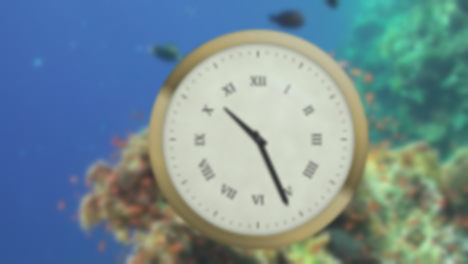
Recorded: 10 h 26 min
